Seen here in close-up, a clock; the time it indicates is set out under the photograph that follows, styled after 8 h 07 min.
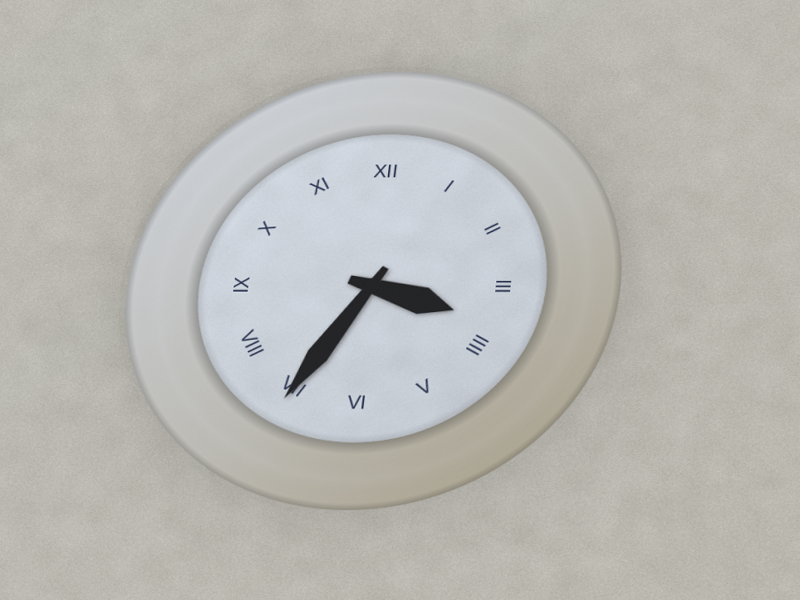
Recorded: 3 h 35 min
